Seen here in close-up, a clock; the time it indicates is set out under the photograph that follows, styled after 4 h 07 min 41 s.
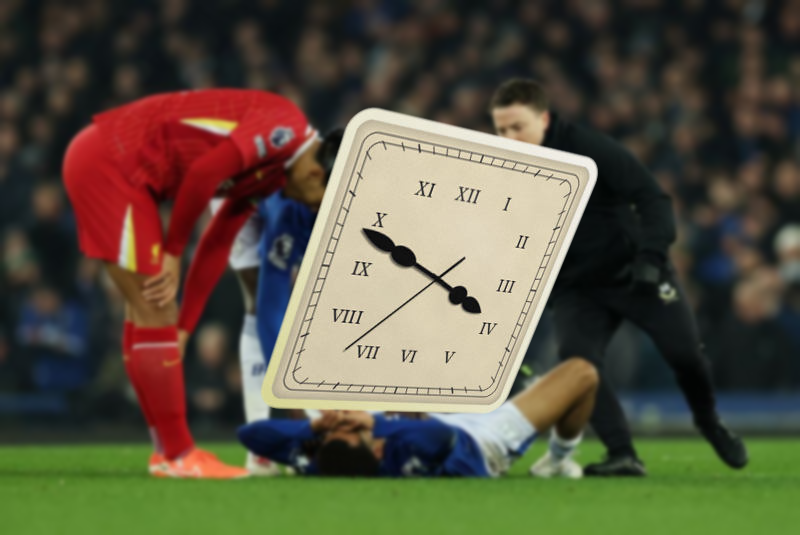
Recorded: 3 h 48 min 37 s
